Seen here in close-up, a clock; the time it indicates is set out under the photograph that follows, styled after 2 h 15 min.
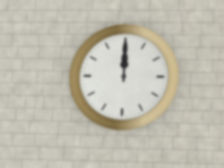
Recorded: 12 h 00 min
